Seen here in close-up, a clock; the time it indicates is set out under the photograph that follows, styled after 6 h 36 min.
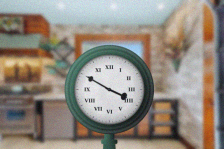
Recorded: 3 h 50 min
